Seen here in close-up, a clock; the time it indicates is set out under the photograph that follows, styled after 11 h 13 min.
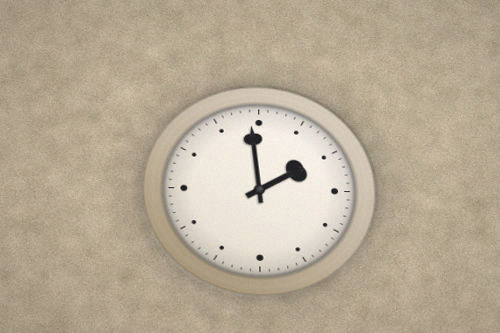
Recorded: 1 h 59 min
